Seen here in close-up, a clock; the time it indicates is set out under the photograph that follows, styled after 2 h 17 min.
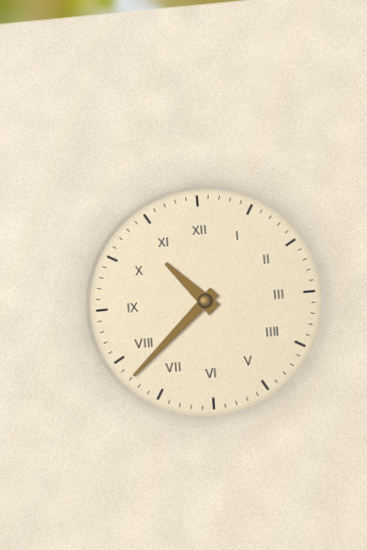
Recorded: 10 h 38 min
